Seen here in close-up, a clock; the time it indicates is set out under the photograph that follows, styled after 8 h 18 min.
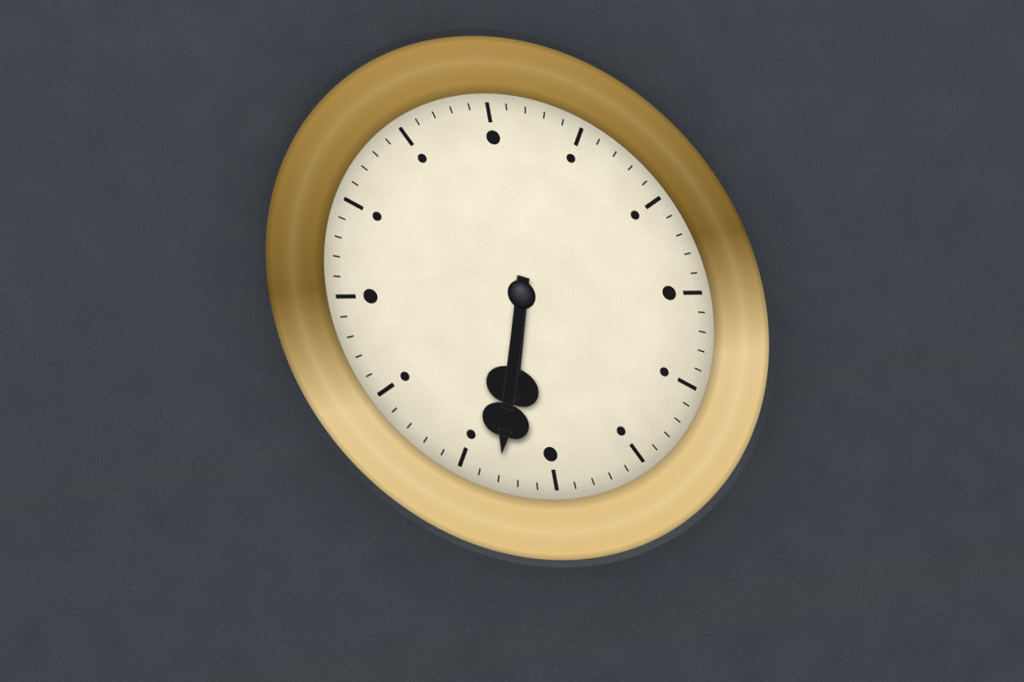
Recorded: 6 h 33 min
